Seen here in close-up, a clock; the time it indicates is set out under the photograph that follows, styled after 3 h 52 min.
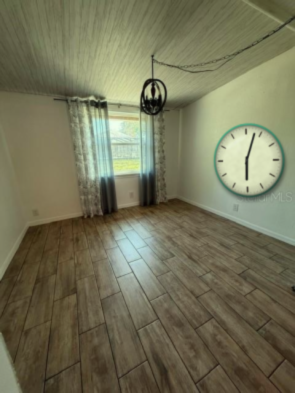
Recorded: 6 h 03 min
